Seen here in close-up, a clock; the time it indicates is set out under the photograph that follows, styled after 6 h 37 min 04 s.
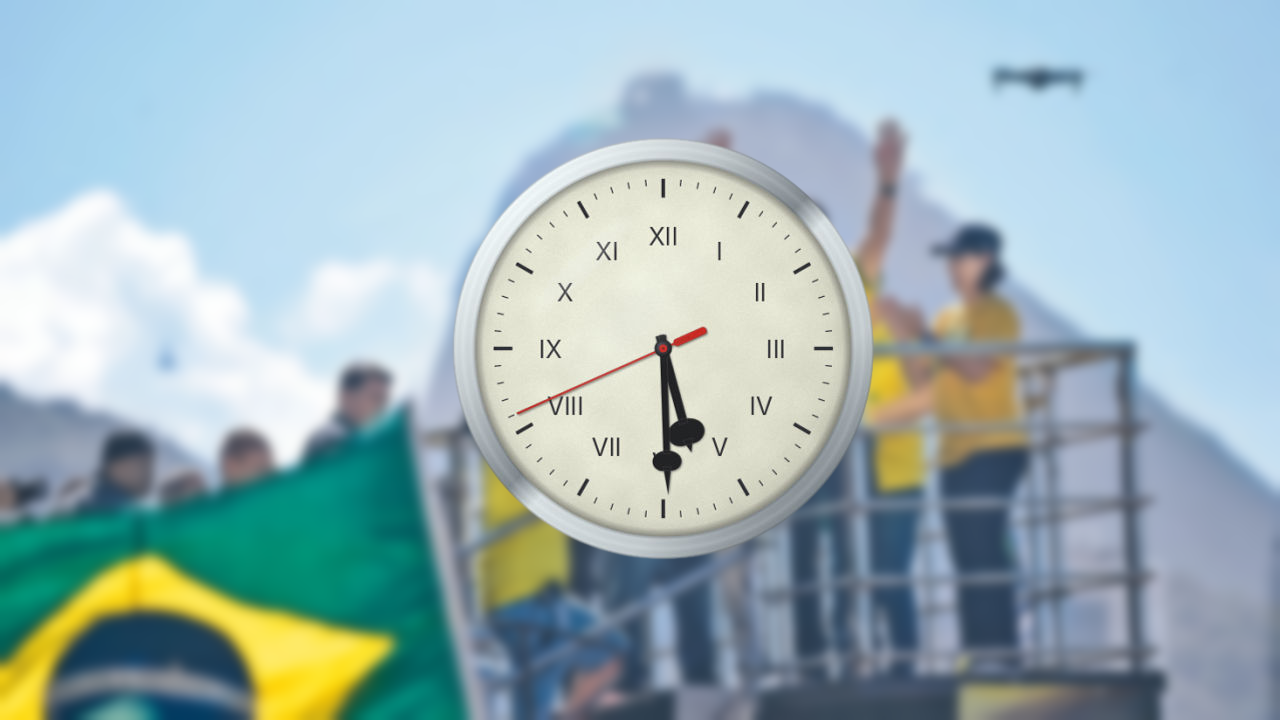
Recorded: 5 h 29 min 41 s
